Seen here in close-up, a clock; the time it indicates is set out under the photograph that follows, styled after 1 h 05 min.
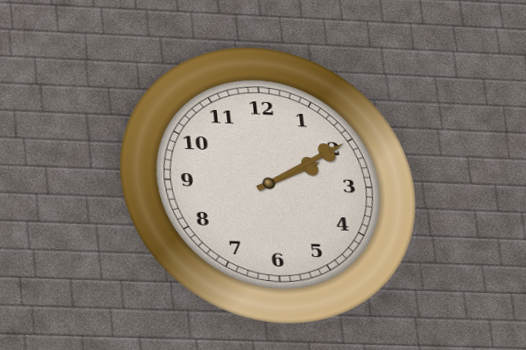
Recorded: 2 h 10 min
